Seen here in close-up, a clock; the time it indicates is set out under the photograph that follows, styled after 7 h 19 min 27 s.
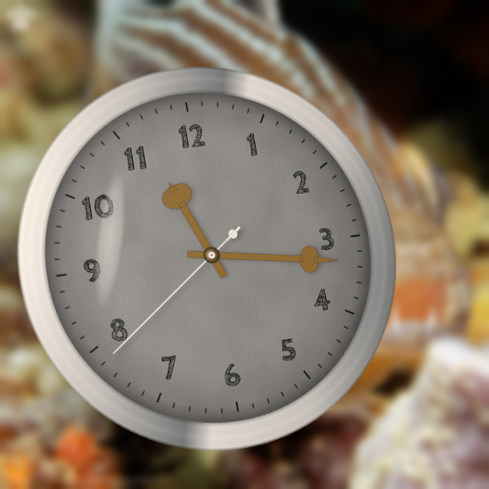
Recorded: 11 h 16 min 39 s
